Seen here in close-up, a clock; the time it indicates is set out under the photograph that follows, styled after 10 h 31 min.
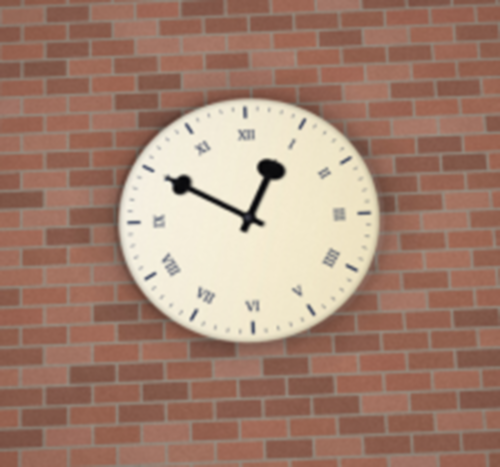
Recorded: 12 h 50 min
